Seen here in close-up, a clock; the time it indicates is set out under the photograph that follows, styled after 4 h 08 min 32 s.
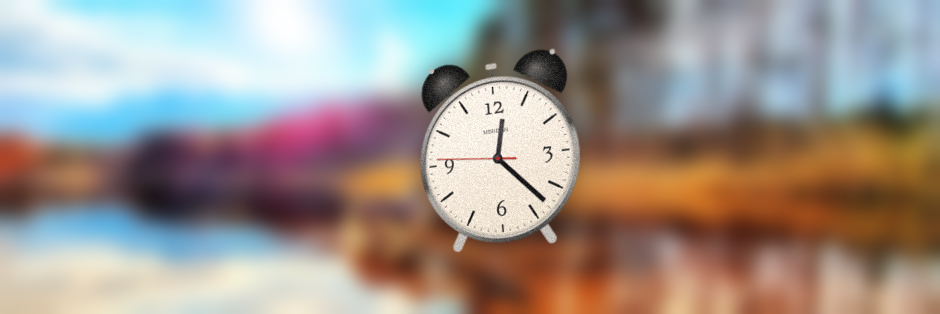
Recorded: 12 h 22 min 46 s
